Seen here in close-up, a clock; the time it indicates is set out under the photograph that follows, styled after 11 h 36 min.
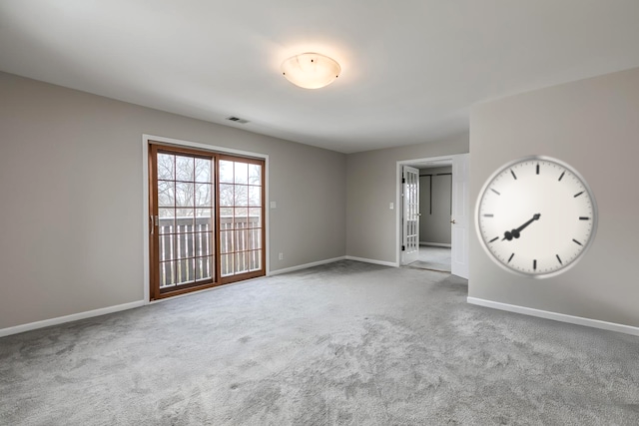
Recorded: 7 h 39 min
